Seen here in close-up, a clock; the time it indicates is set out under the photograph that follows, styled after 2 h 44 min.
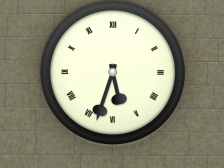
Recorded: 5 h 33 min
